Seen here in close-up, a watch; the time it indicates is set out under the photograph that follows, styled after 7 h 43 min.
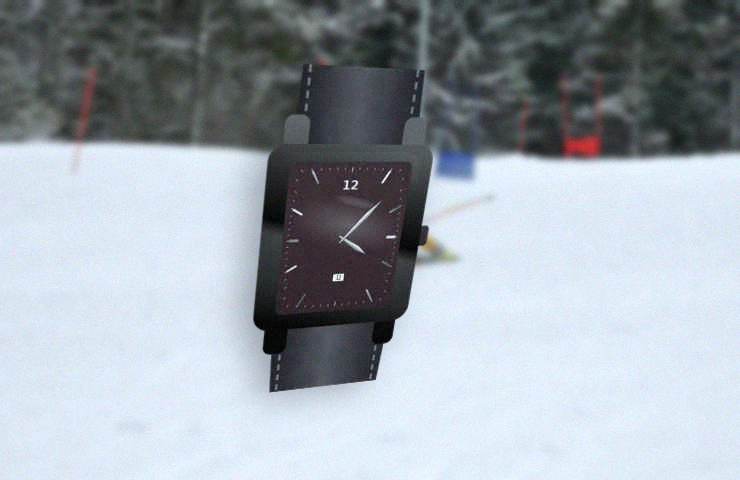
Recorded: 4 h 07 min
